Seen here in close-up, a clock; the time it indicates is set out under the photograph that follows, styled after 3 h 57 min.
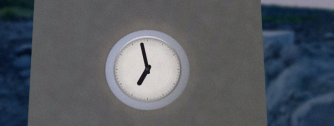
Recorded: 6 h 58 min
